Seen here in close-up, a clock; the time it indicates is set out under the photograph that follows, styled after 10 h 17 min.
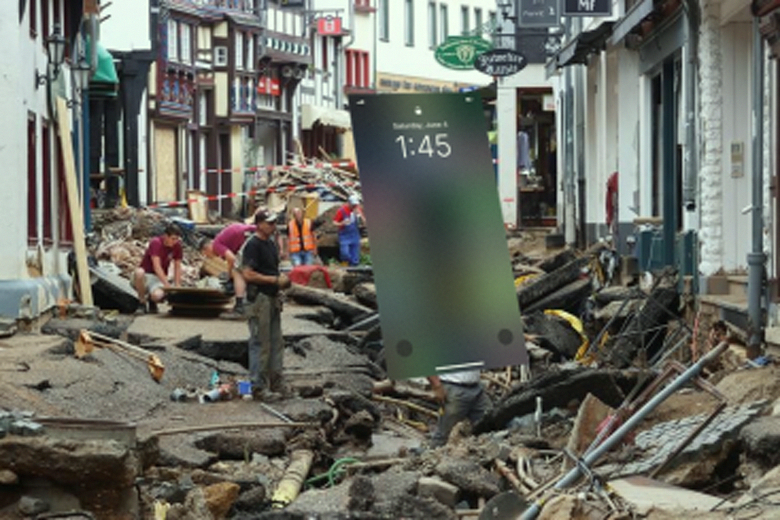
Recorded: 1 h 45 min
